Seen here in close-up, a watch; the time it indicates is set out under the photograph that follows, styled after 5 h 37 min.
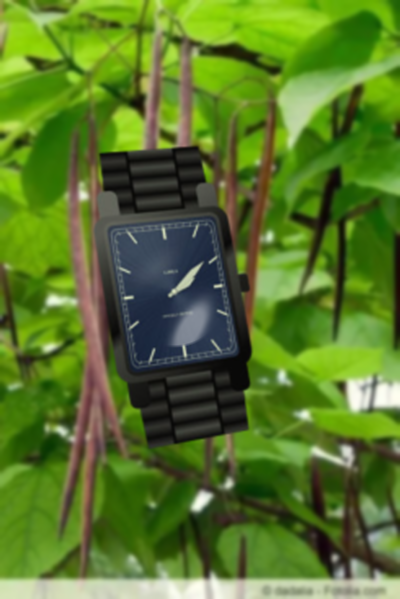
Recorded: 2 h 09 min
